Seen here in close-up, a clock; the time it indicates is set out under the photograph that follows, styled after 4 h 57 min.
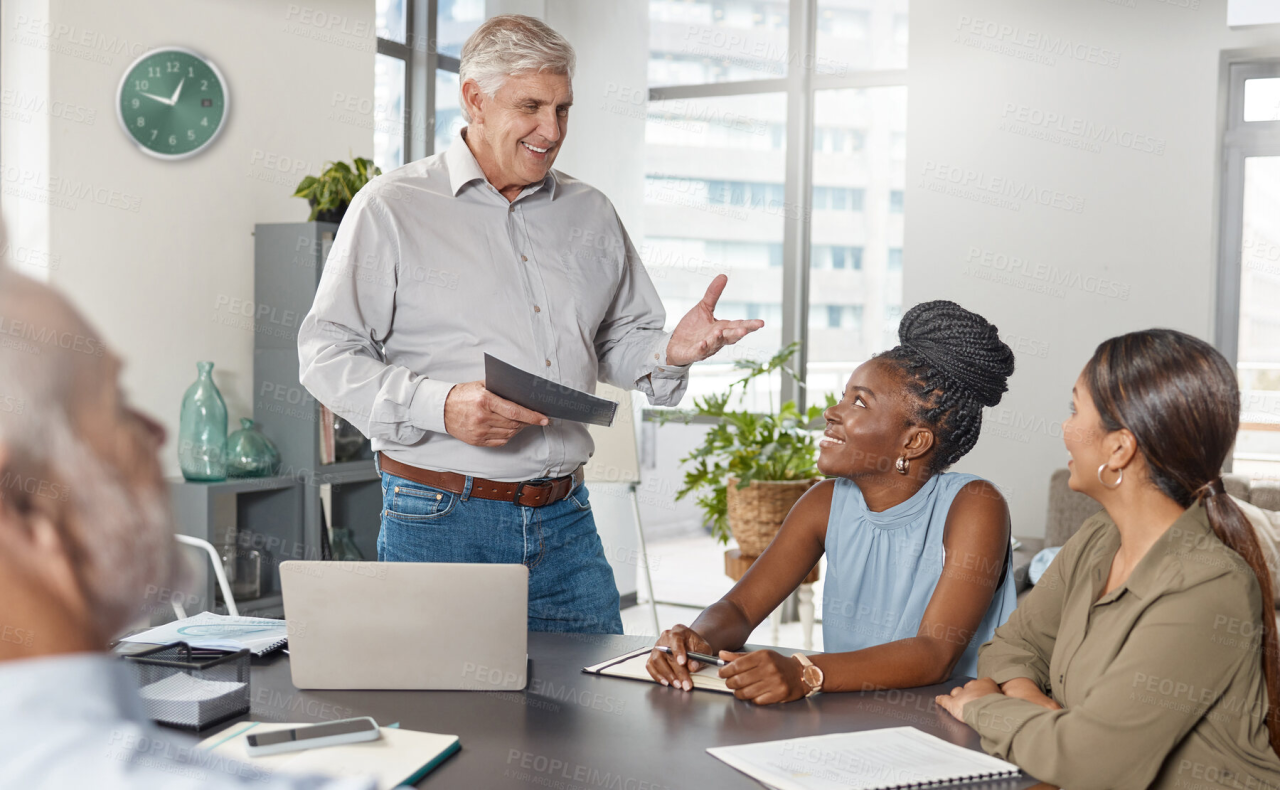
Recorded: 12 h 48 min
